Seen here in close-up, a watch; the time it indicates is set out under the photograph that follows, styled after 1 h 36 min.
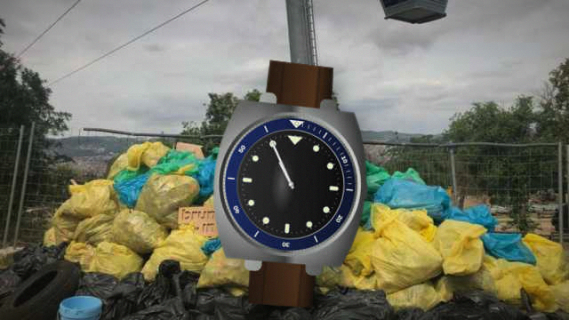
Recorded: 10 h 55 min
